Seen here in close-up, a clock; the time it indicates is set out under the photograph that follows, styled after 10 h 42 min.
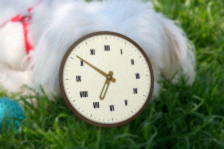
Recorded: 6 h 51 min
